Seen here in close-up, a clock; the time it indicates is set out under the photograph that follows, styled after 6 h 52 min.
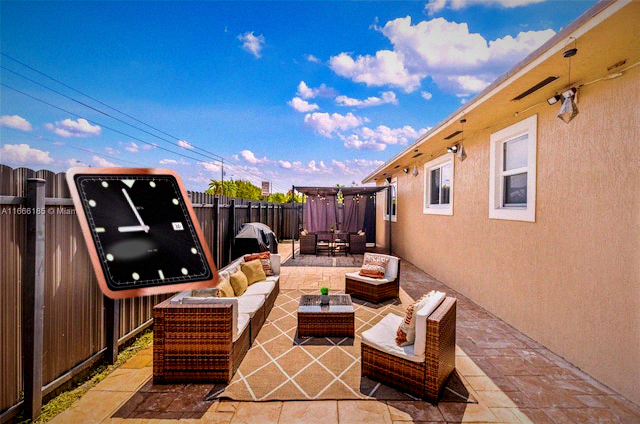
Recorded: 8 h 58 min
